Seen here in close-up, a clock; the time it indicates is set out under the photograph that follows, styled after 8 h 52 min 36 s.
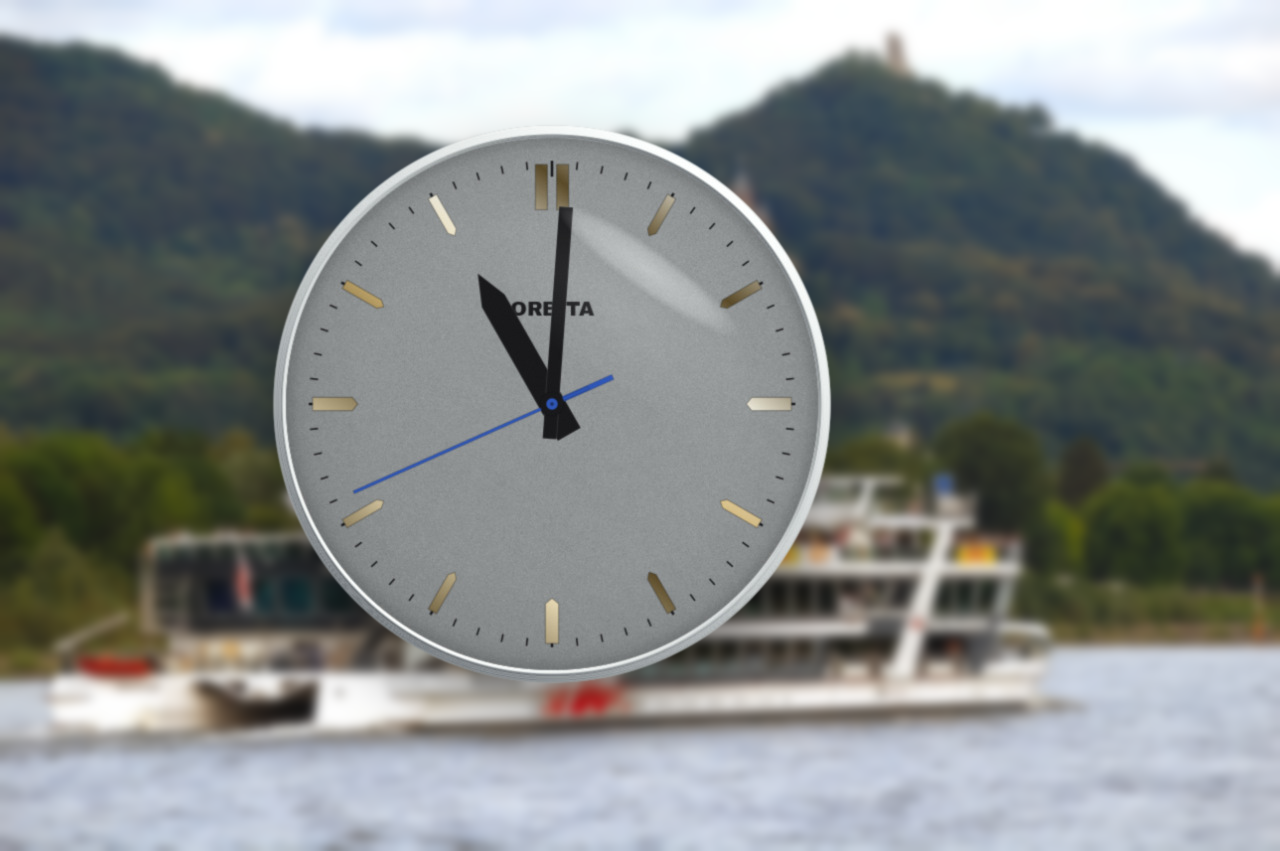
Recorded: 11 h 00 min 41 s
